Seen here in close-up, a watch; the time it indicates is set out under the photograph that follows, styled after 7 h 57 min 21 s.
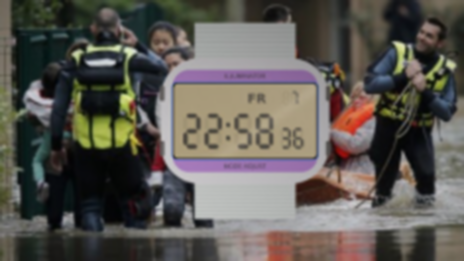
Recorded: 22 h 58 min 36 s
